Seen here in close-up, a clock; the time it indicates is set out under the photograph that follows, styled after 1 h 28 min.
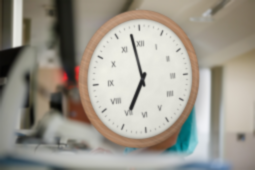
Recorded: 6 h 58 min
